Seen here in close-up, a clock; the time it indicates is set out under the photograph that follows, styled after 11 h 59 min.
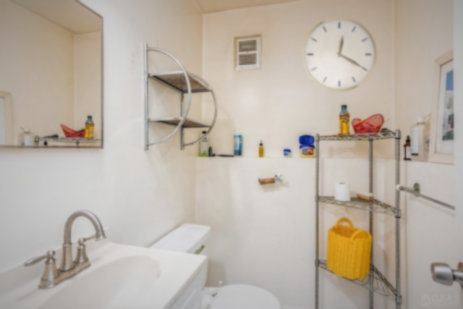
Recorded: 12 h 20 min
